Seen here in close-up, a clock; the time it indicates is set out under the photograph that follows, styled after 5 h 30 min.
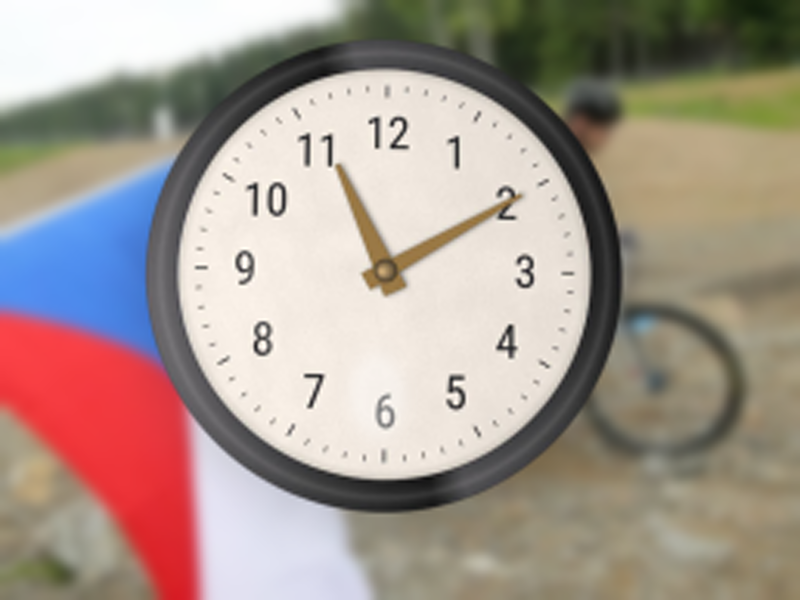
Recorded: 11 h 10 min
